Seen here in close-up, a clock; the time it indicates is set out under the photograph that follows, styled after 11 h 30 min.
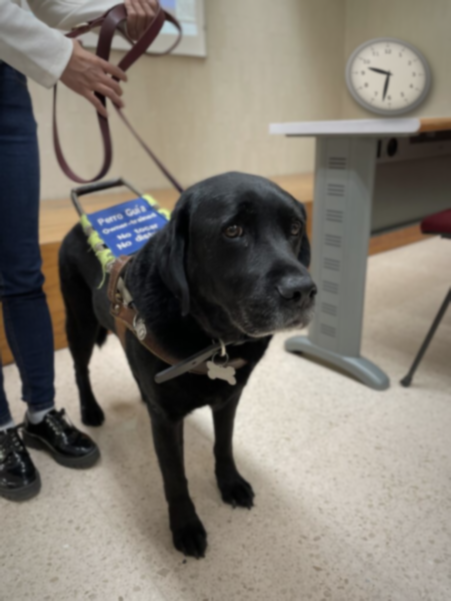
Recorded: 9 h 32 min
